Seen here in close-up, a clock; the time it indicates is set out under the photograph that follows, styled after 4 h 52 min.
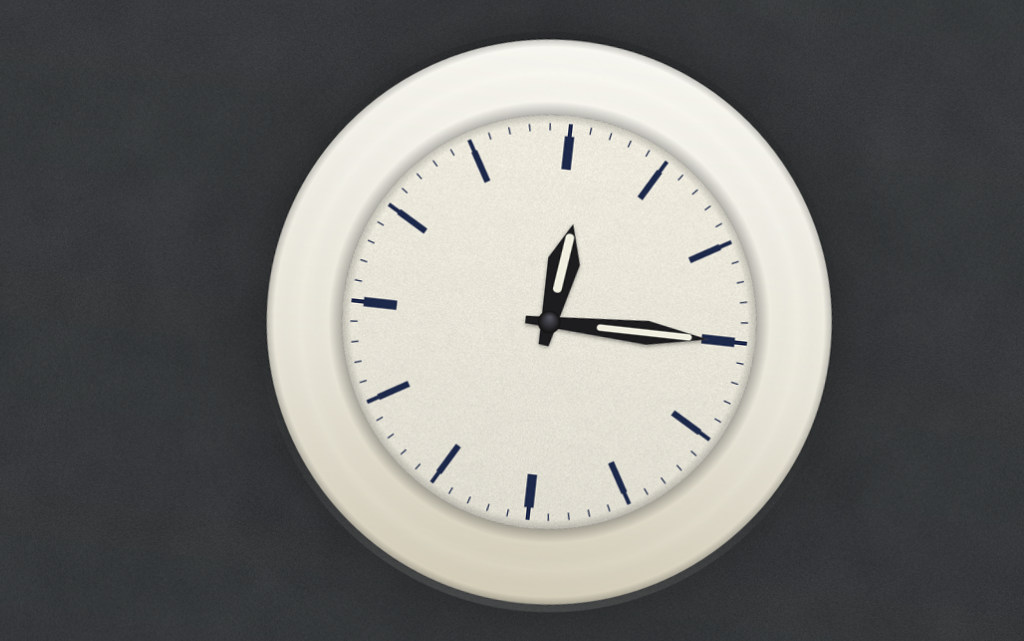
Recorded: 12 h 15 min
